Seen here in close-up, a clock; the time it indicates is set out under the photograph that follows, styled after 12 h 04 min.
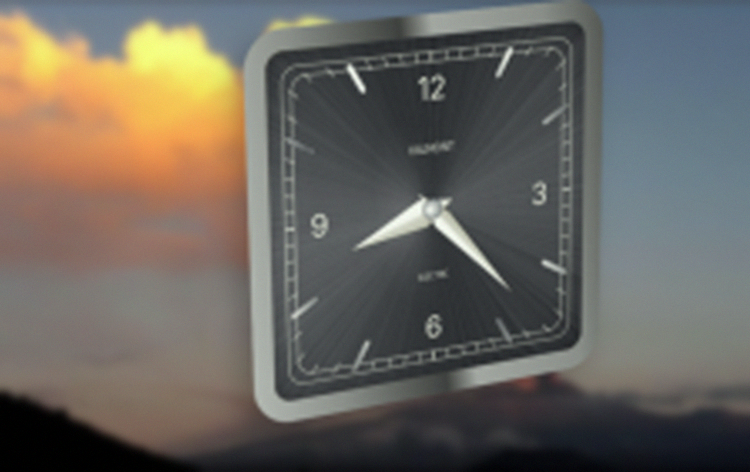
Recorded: 8 h 23 min
